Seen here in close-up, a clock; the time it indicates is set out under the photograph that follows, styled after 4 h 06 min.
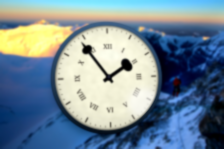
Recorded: 1 h 54 min
